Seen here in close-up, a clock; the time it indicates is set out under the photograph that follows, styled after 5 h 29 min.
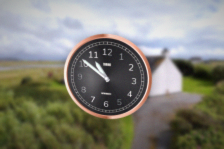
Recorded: 10 h 51 min
